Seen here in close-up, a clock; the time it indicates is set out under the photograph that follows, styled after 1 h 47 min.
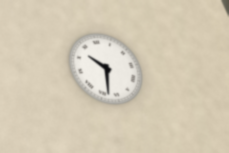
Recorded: 10 h 33 min
